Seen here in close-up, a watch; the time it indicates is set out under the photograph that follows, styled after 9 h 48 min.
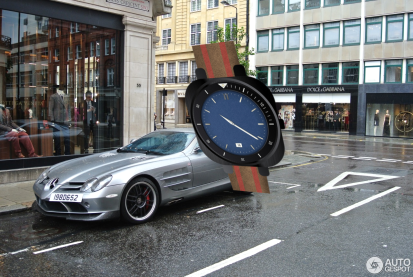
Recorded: 10 h 21 min
